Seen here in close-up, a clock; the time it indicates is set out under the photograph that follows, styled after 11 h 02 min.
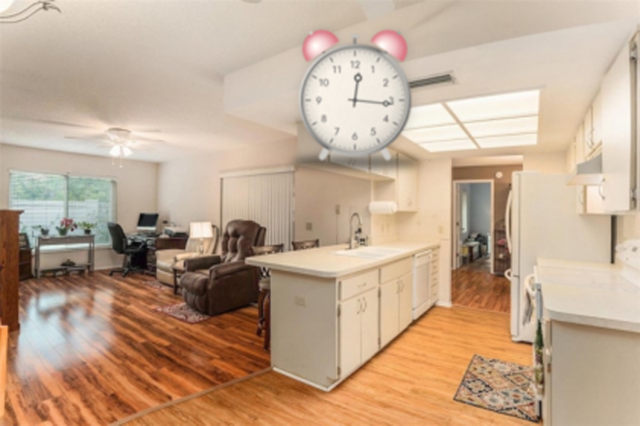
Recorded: 12 h 16 min
